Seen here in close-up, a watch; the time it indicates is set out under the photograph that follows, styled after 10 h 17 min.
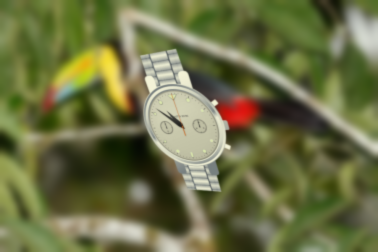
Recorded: 10 h 52 min
